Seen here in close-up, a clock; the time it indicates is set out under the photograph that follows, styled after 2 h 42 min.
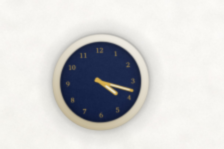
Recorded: 4 h 18 min
